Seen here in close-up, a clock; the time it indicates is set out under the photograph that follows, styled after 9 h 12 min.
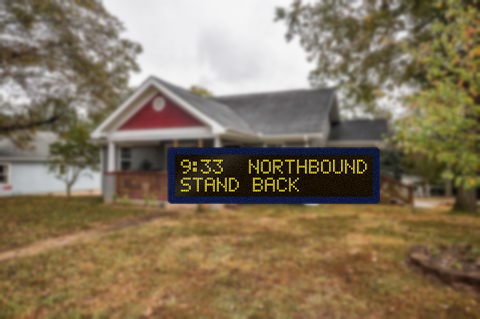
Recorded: 9 h 33 min
